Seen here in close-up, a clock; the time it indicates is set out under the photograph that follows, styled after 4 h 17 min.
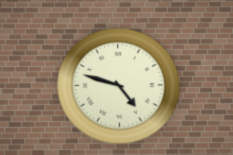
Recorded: 4 h 48 min
